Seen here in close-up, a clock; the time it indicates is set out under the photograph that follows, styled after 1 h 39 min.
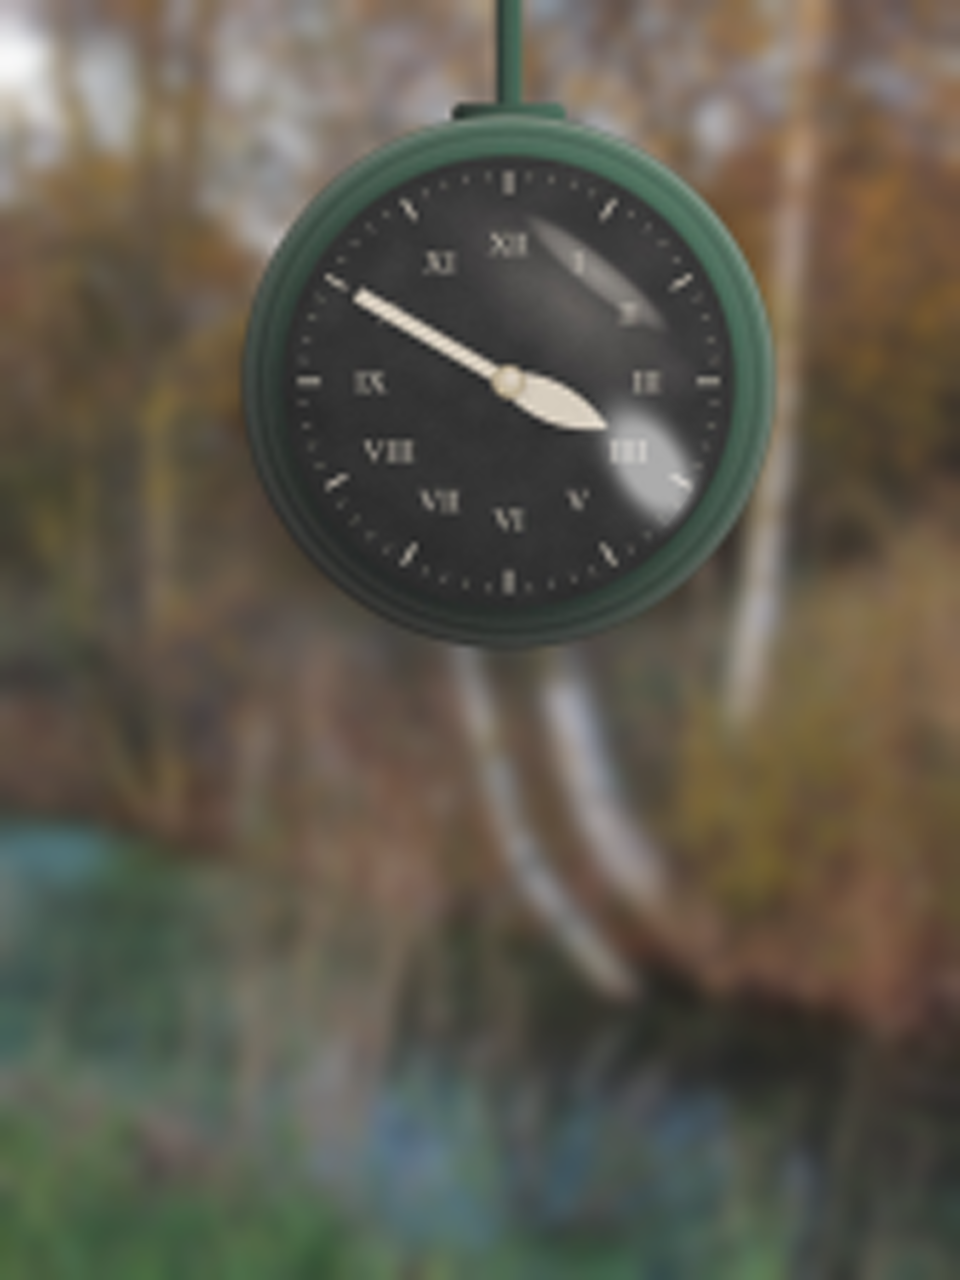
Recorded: 3 h 50 min
